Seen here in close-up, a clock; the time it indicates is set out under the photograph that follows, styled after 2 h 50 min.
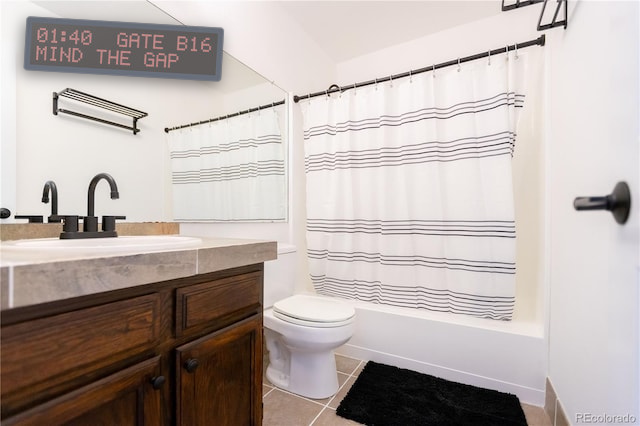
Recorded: 1 h 40 min
